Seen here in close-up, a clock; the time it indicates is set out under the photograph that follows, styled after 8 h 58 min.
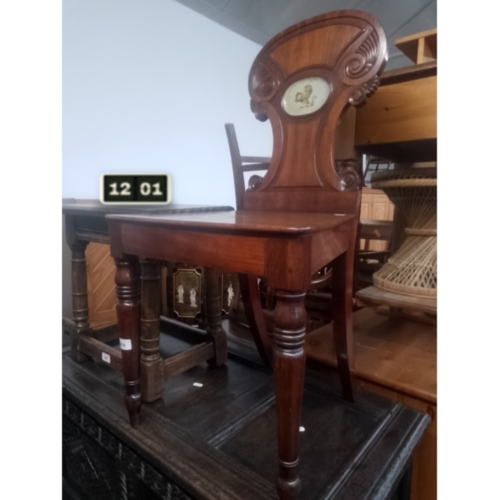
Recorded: 12 h 01 min
